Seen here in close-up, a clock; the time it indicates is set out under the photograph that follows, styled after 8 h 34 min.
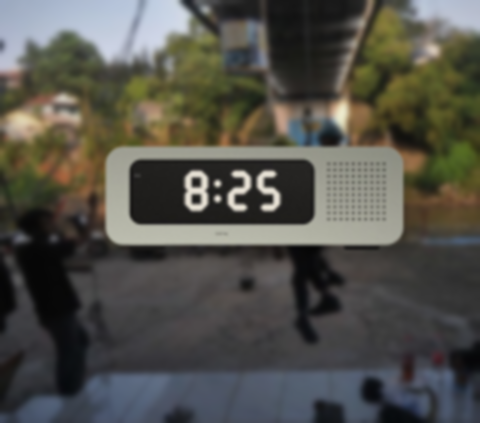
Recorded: 8 h 25 min
